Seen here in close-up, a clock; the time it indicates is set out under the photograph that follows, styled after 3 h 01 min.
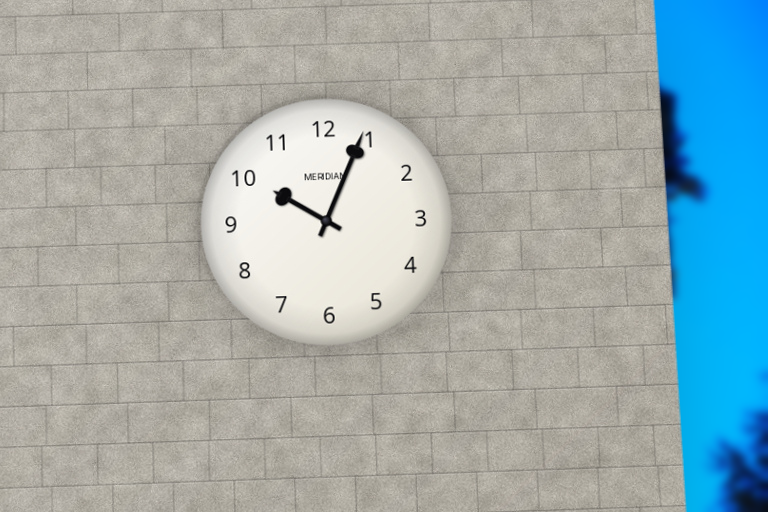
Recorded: 10 h 04 min
